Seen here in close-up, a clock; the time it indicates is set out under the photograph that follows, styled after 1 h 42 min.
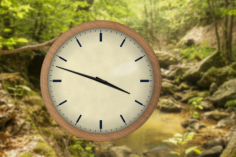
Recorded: 3 h 48 min
